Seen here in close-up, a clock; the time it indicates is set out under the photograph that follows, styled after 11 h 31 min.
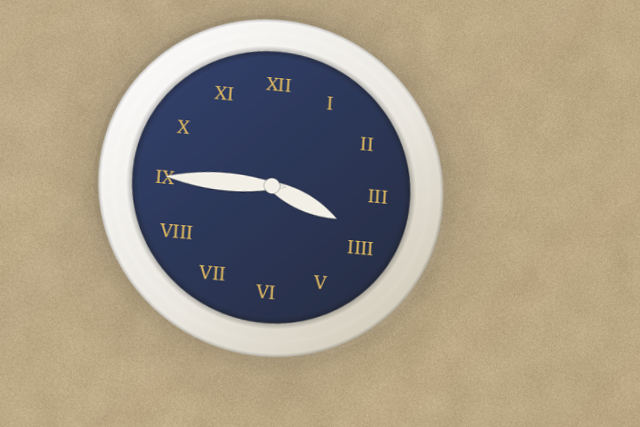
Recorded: 3 h 45 min
